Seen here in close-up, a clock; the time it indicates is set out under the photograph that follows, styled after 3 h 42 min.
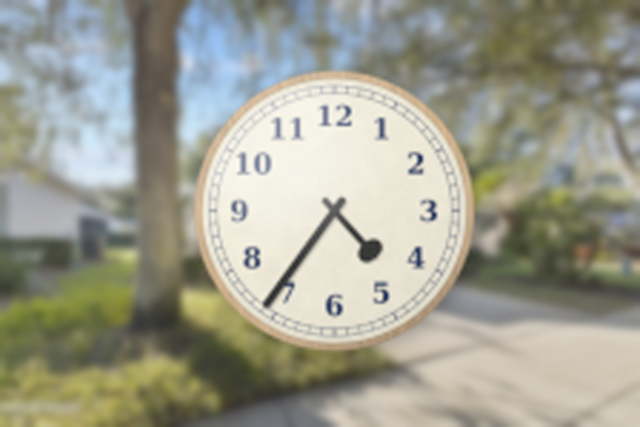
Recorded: 4 h 36 min
